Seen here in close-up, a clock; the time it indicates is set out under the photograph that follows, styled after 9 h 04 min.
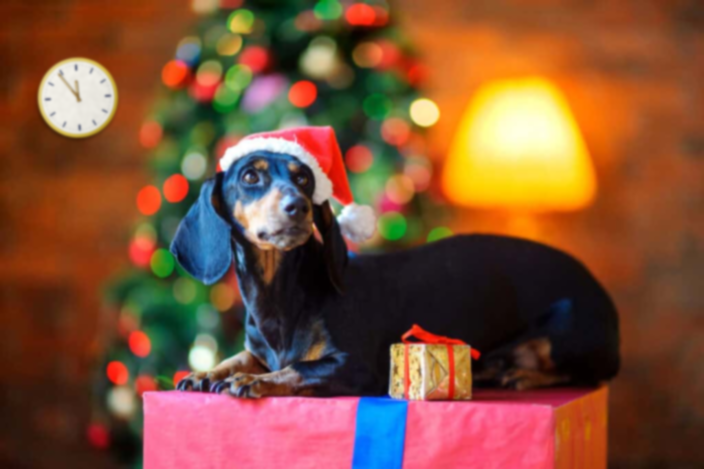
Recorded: 11 h 54 min
